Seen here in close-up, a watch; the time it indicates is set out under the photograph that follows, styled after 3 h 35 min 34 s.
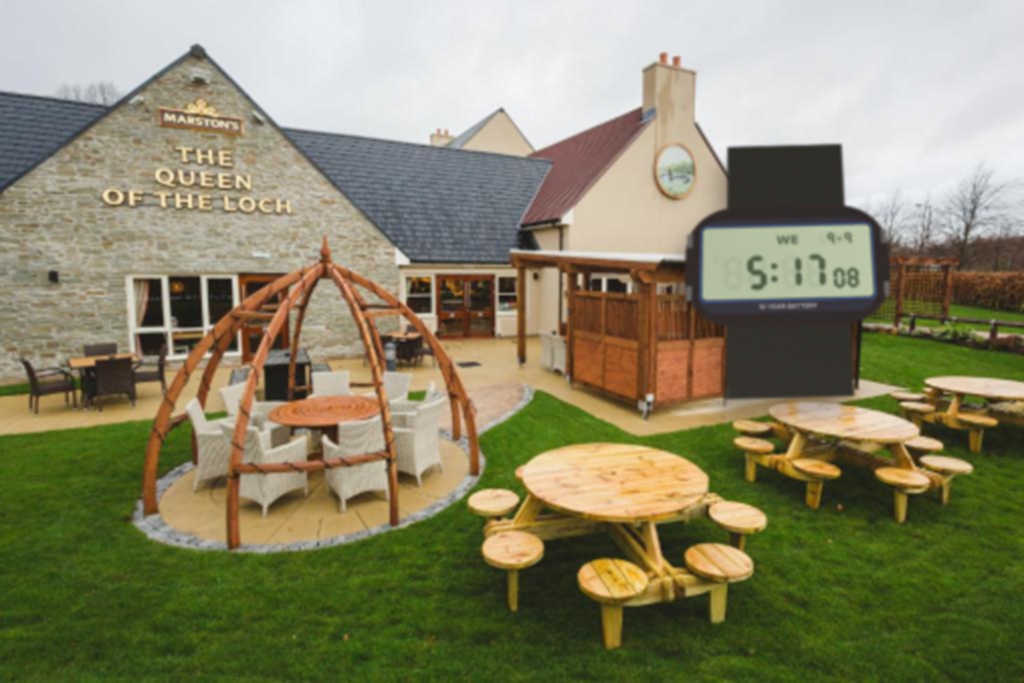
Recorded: 5 h 17 min 08 s
